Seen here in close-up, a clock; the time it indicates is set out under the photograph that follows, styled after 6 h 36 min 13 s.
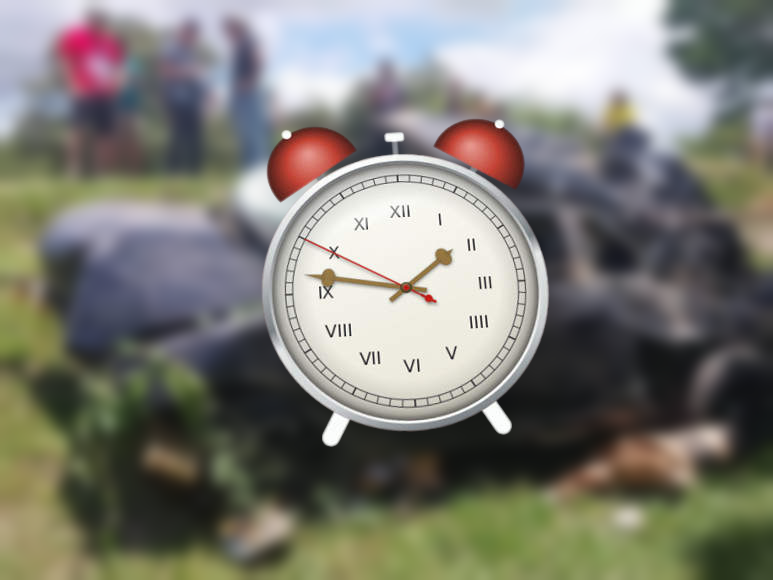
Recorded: 1 h 46 min 50 s
